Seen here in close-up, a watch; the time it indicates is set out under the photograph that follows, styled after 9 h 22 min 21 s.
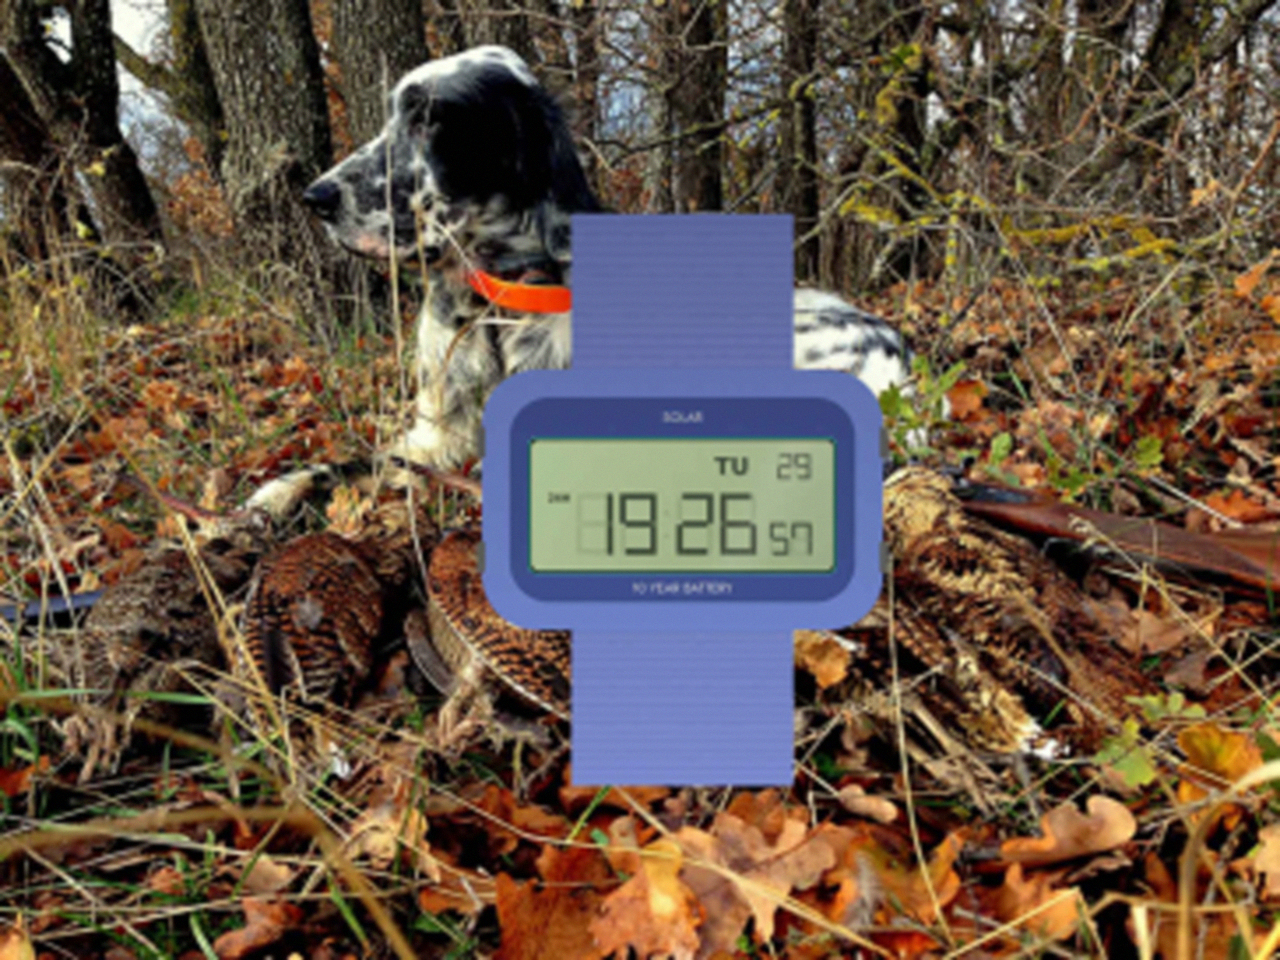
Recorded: 19 h 26 min 57 s
